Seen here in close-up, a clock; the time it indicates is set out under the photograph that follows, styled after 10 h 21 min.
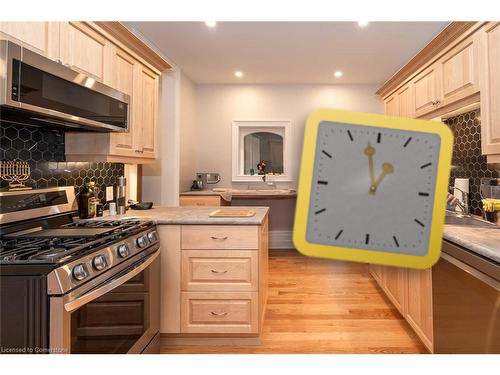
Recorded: 12 h 58 min
